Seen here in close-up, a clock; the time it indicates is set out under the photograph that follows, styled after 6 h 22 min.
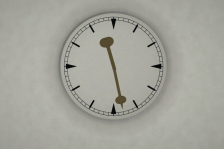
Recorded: 11 h 28 min
